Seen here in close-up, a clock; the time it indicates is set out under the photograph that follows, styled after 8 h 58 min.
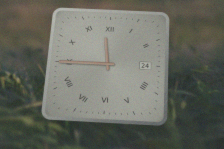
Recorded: 11 h 45 min
